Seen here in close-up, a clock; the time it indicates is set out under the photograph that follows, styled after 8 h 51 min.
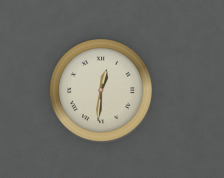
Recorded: 12 h 31 min
